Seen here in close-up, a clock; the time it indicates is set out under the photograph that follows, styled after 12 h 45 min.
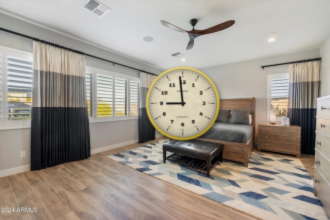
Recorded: 8 h 59 min
